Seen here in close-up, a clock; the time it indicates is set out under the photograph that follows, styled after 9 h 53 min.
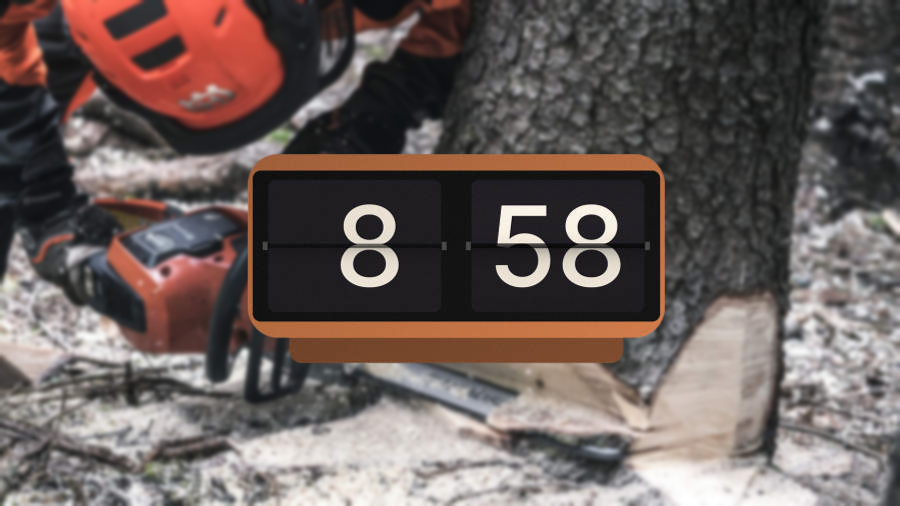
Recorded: 8 h 58 min
